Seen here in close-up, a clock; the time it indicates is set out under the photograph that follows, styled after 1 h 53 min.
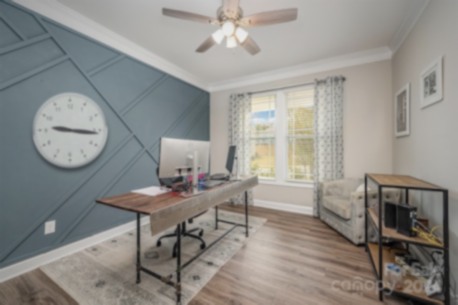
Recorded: 9 h 16 min
